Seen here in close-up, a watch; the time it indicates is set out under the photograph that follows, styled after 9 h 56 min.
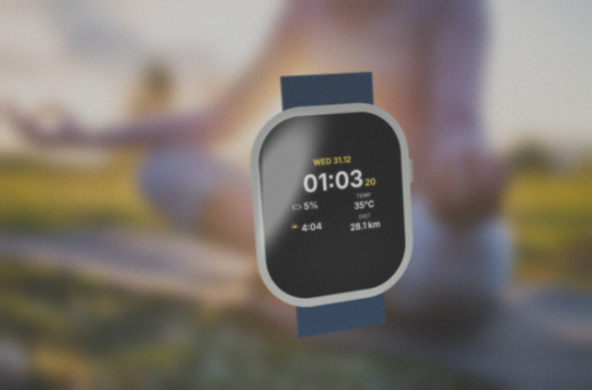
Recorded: 1 h 03 min
